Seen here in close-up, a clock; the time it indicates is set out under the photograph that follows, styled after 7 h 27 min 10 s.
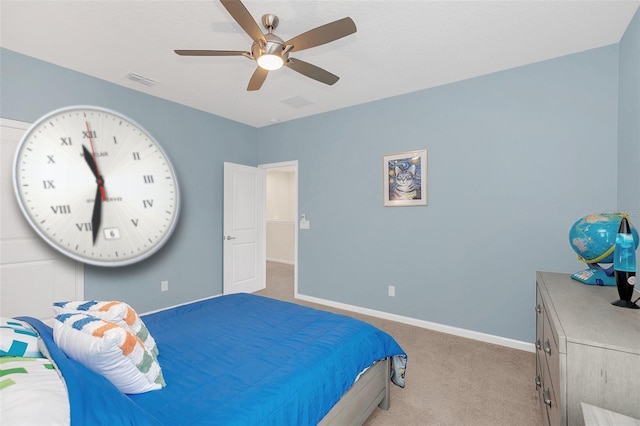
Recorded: 11 h 33 min 00 s
